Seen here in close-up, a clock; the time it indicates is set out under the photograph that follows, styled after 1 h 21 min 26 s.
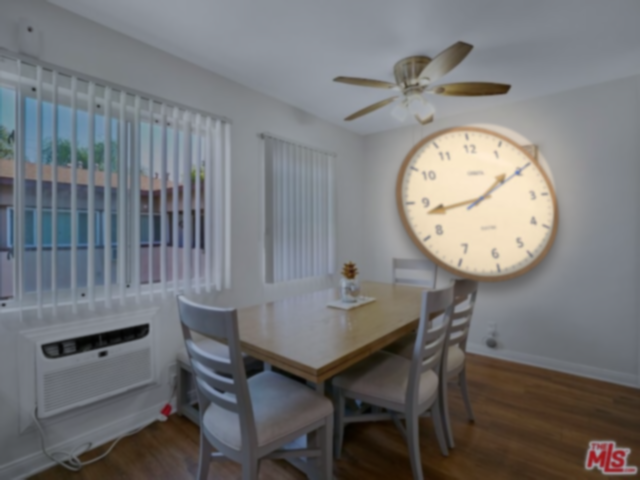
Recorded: 1 h 43 min 10 s
